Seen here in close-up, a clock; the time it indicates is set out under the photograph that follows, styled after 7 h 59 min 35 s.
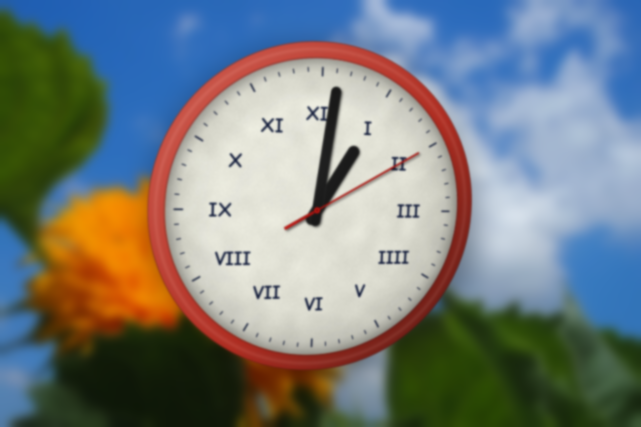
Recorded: 1 h 01 min 10 s
